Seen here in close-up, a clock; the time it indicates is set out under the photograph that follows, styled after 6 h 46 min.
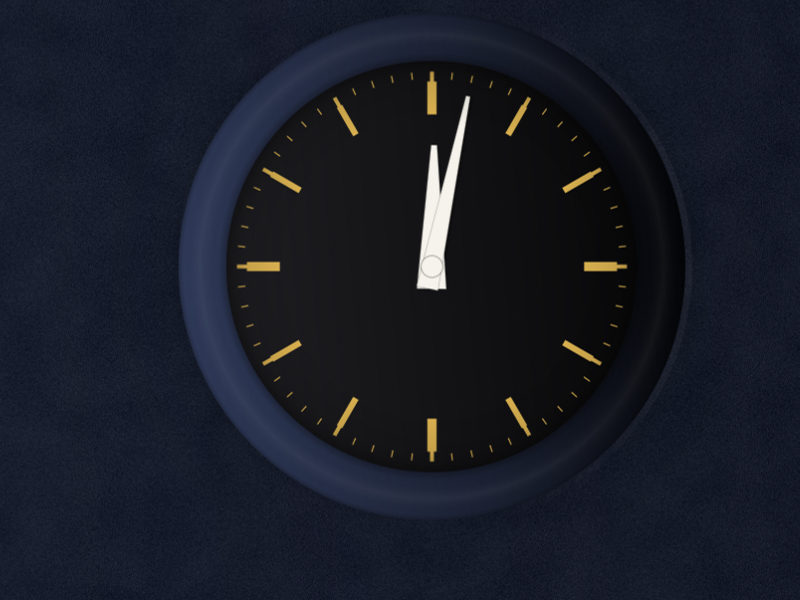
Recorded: 12 h 02 min
